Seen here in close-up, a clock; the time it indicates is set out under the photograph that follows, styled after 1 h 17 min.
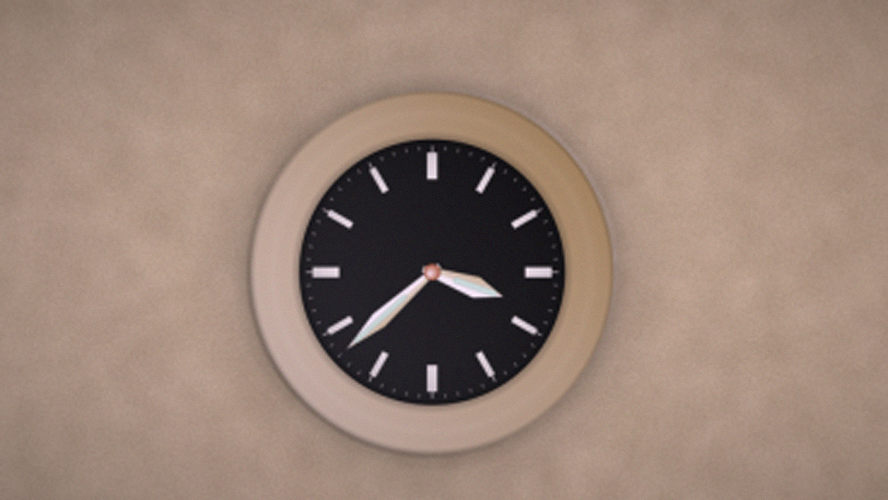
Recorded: 3 h 38 min
